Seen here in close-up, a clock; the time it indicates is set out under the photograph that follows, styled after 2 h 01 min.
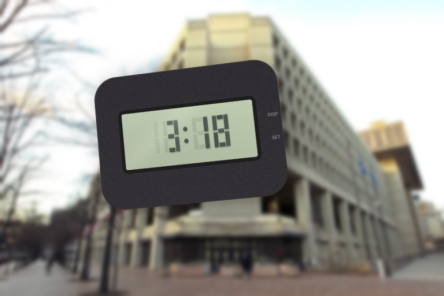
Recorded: 3 h 18 min
